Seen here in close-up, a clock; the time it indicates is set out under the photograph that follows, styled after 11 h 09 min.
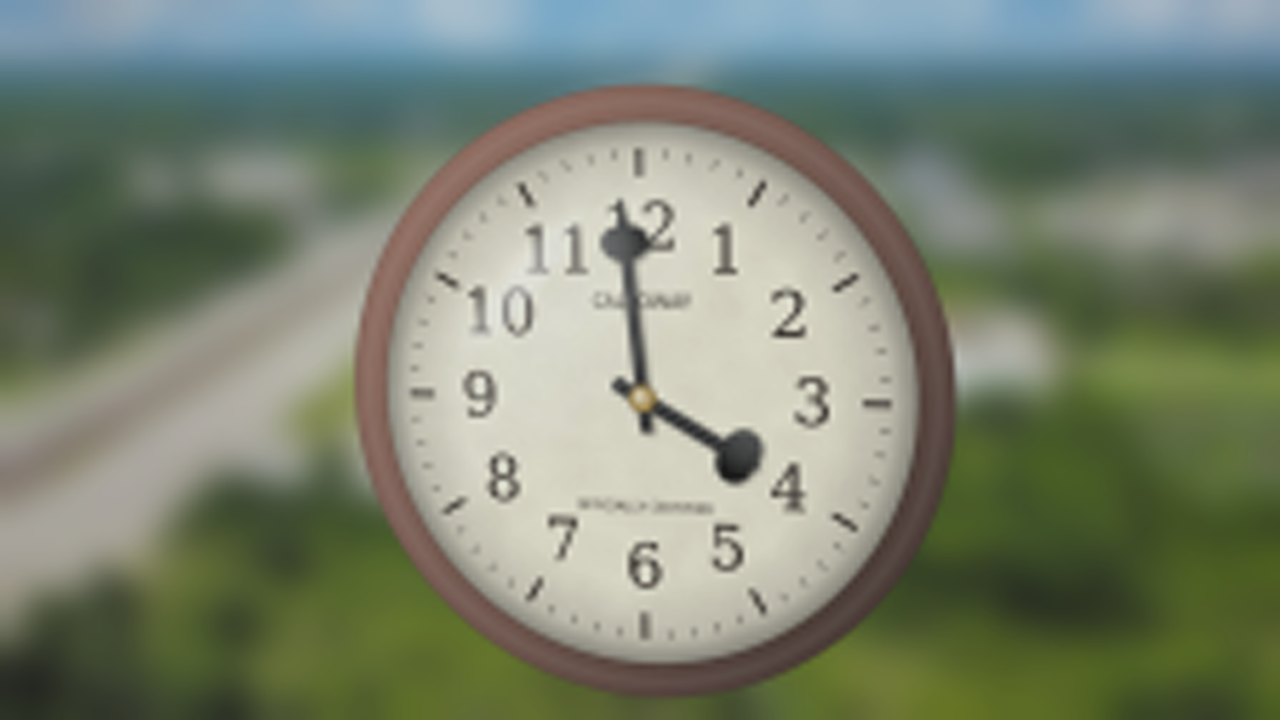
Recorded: 3 h 59 min
